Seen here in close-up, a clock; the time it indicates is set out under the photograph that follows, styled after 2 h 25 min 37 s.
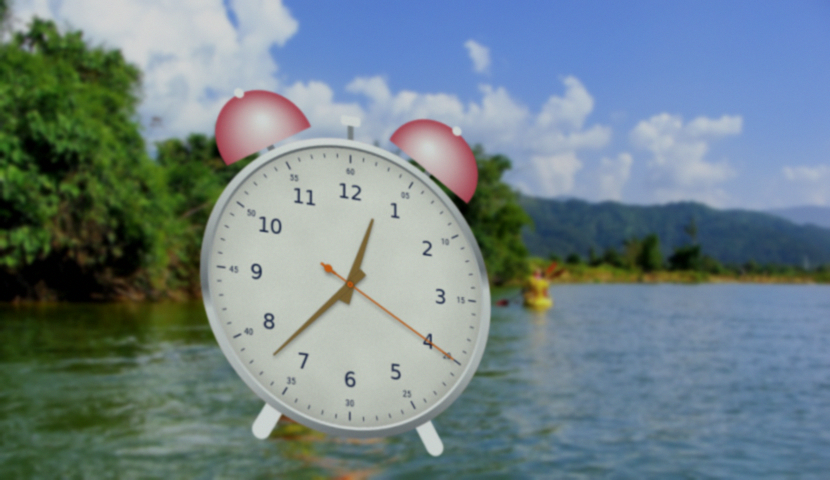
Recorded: 12 h 37 min 20 s
